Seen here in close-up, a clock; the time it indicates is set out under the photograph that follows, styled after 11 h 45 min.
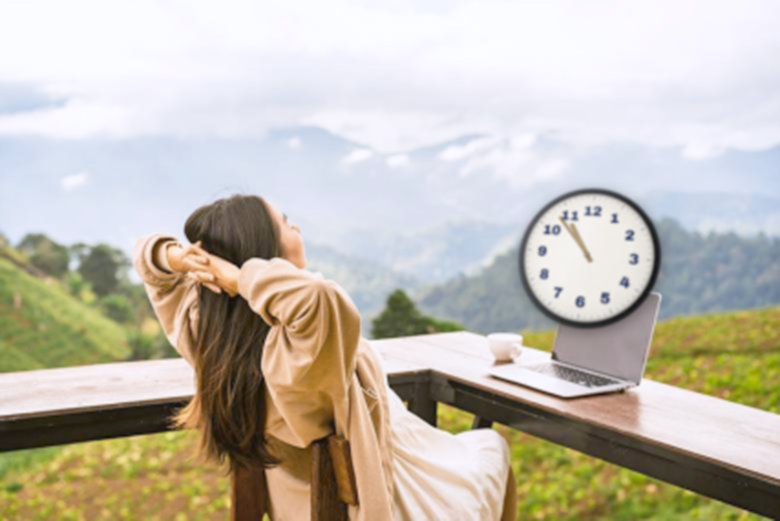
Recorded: 10 h 53 min
